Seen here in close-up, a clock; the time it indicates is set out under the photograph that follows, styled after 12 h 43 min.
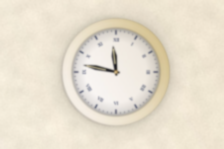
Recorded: 11 h 47 min
